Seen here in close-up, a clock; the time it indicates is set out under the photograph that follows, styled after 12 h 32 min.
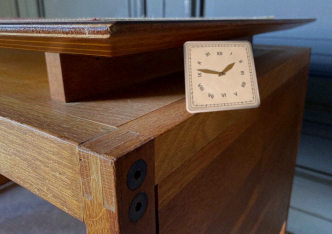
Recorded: 1 h 47 min
